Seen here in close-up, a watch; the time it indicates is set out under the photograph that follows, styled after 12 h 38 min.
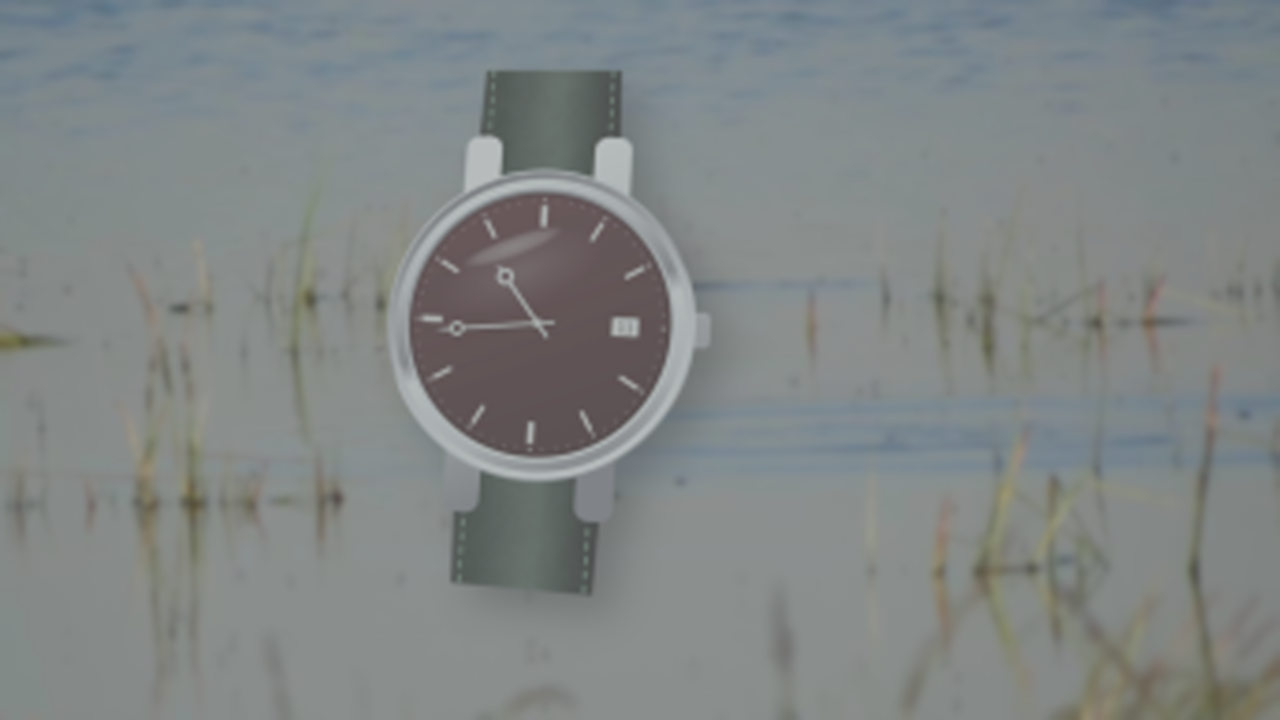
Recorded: 10 h 44 min
